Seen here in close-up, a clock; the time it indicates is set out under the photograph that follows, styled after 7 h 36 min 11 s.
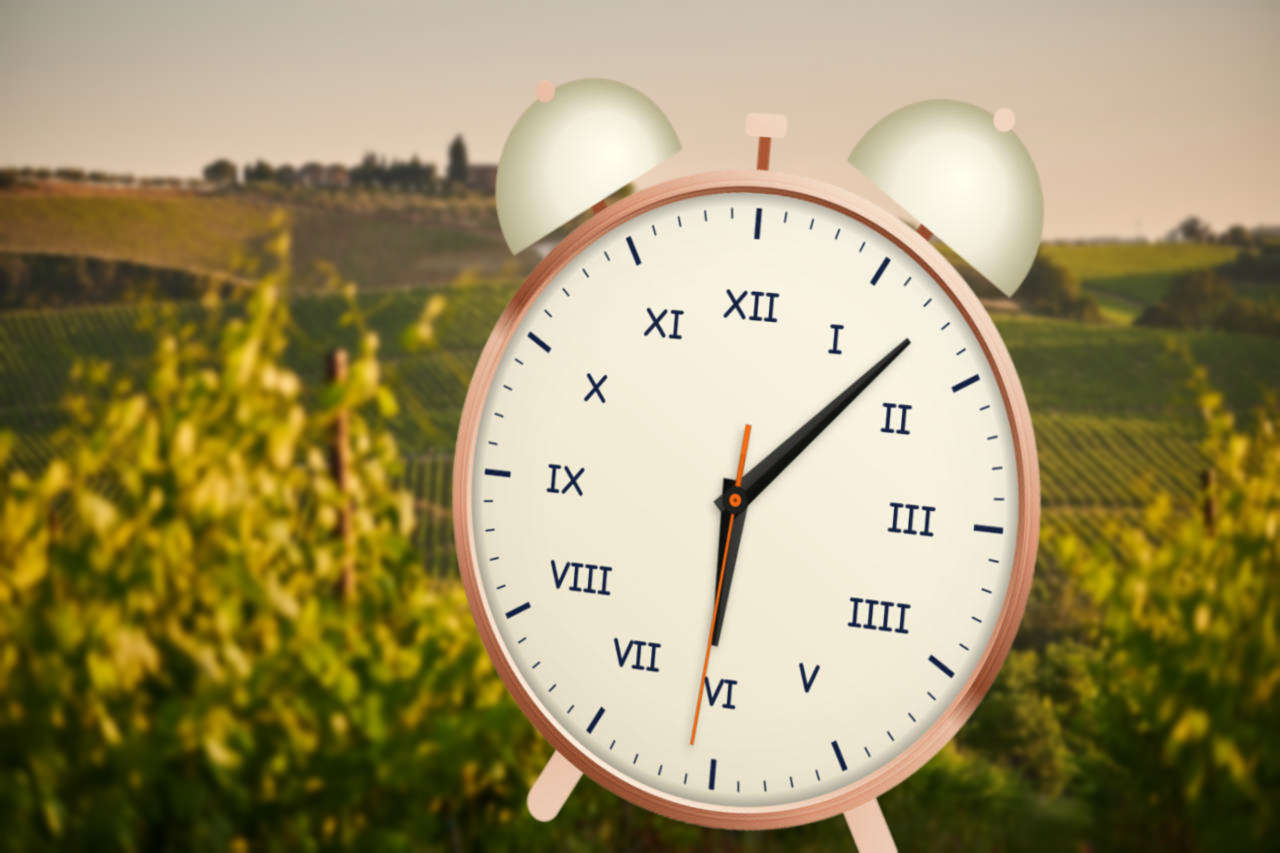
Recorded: 6 h 07 min 31 s
